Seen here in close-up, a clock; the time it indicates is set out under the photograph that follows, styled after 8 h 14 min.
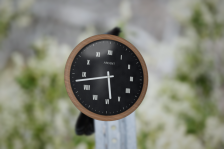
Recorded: 5 h 43 min
